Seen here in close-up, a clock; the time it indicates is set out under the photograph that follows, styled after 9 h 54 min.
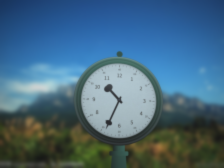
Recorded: 10 h 34 min
